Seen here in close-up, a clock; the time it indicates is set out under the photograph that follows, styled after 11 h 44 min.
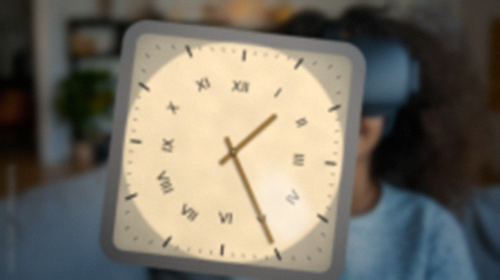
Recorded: 1 h 25 min
